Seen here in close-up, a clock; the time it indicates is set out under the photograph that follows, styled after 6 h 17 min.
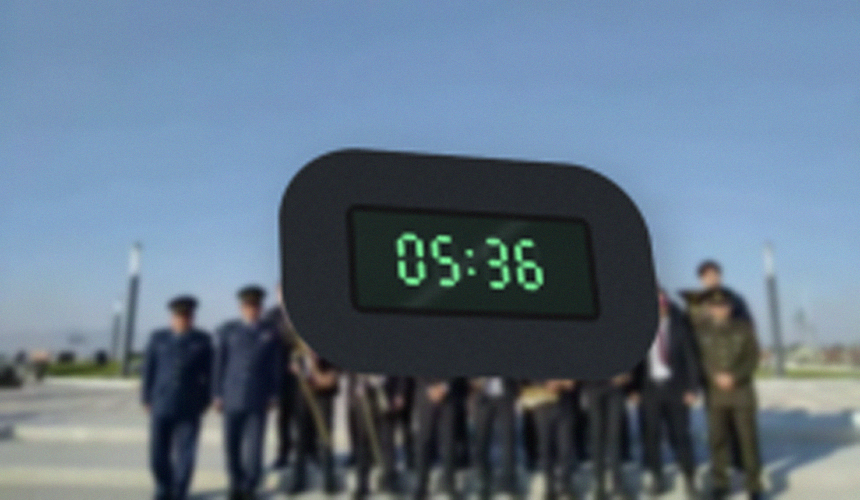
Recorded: 5 h 36 min
